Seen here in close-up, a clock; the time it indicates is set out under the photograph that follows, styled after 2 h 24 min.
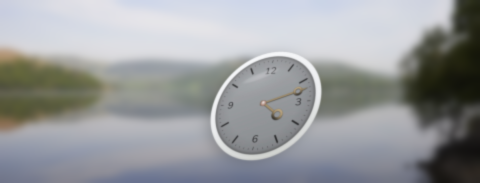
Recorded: 4 h 12 min
